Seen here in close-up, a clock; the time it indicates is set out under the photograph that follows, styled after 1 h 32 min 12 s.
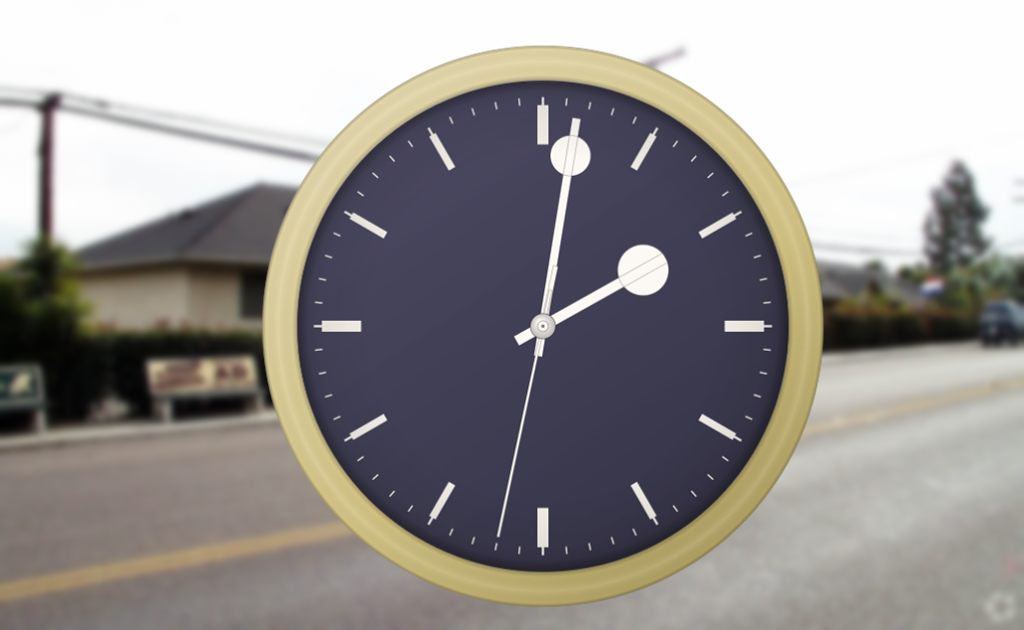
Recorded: 2 h 01 min 32 s
